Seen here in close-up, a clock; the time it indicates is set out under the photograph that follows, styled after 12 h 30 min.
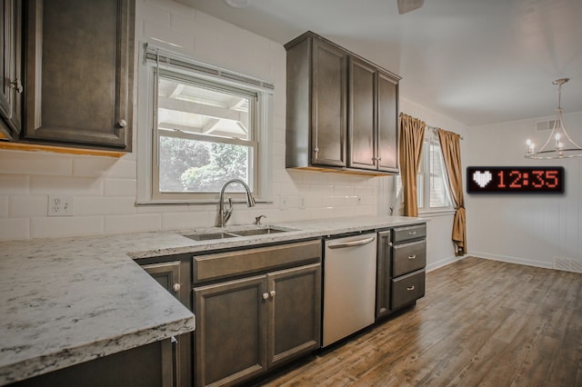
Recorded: 12 h 35 min
